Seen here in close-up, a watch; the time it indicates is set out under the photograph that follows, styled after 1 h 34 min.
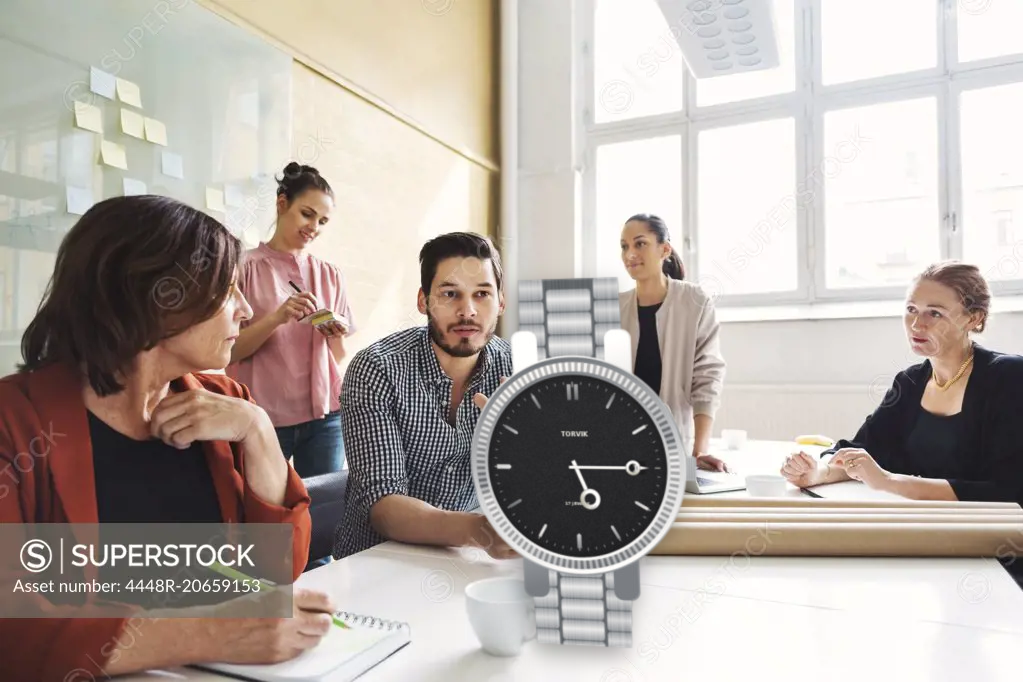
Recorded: 5 h 15 min
